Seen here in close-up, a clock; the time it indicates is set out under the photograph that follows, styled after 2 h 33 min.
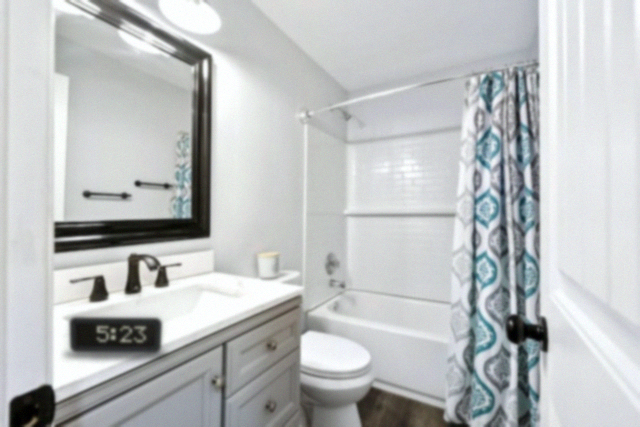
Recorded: 5 h 23 min
